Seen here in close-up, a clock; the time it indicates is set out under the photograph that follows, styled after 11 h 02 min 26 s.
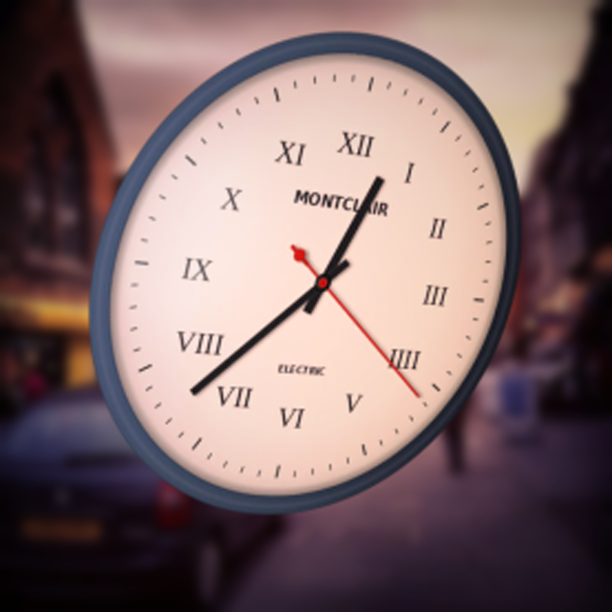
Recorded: 12 h 37 min 21 s
